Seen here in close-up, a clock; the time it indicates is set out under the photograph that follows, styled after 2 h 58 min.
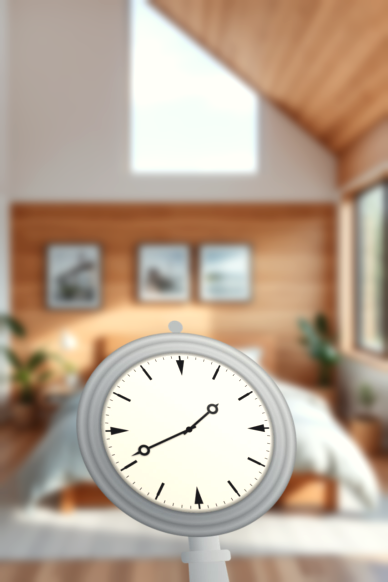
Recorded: 1 h 41 min
